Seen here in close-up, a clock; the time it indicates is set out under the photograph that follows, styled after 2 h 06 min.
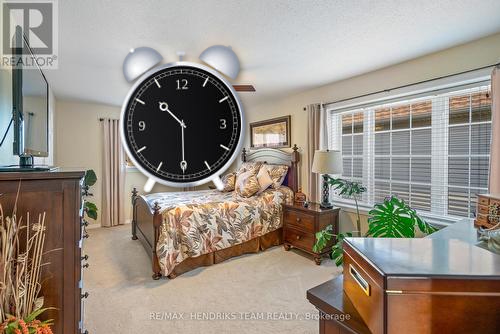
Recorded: 10 h 30 min
